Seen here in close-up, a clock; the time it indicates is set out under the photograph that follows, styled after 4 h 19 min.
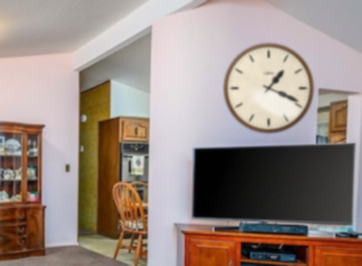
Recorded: 1 h 19 min
